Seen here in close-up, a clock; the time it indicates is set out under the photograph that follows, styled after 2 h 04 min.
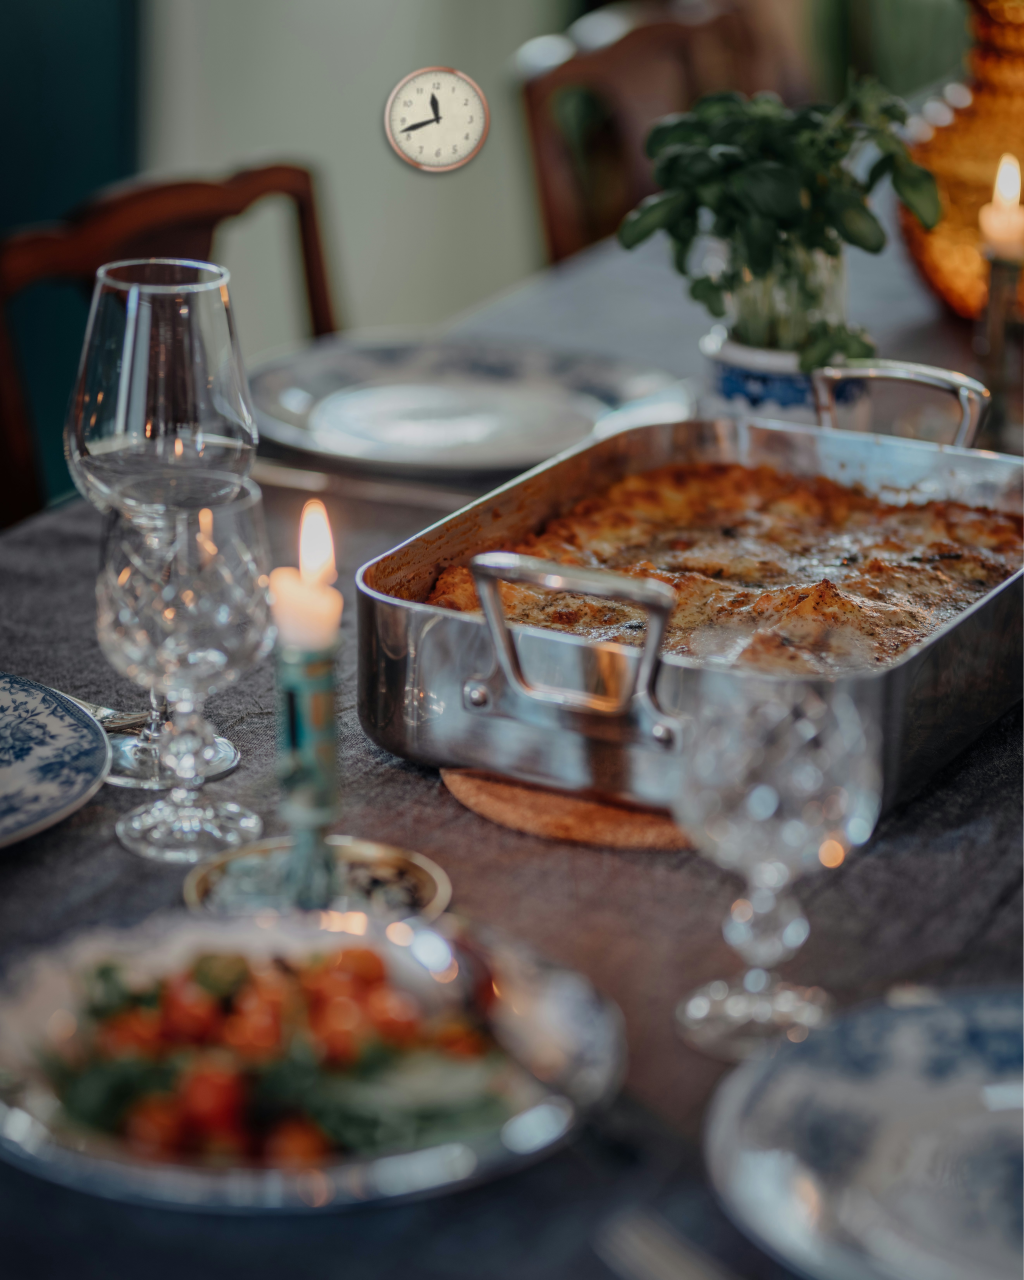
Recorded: 11 h 42 min
